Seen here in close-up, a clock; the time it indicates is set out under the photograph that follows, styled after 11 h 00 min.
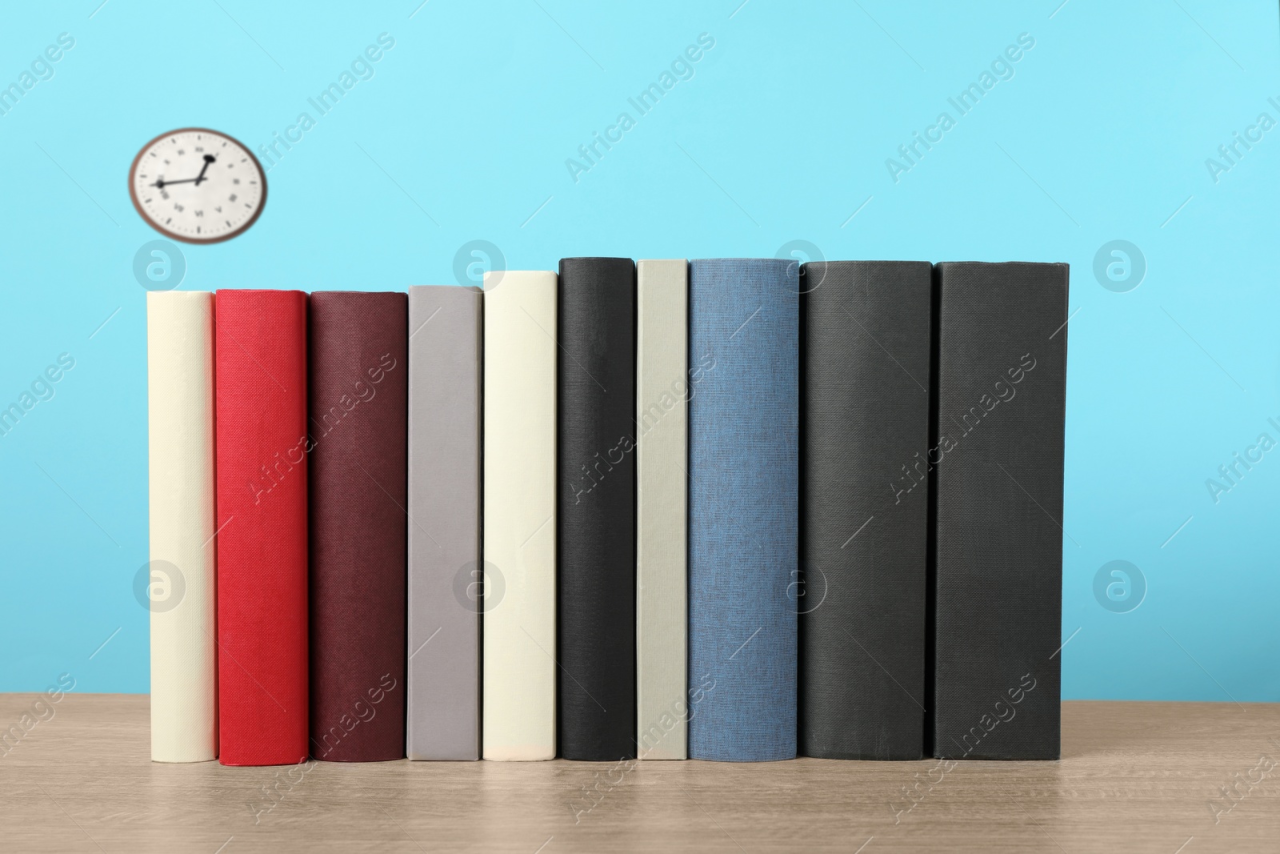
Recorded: 12 h 43 min
